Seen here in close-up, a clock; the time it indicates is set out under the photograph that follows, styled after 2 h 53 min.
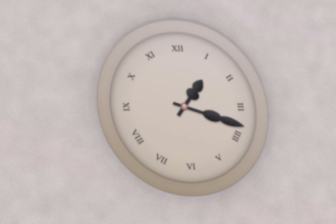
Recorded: 1 h 18 min
